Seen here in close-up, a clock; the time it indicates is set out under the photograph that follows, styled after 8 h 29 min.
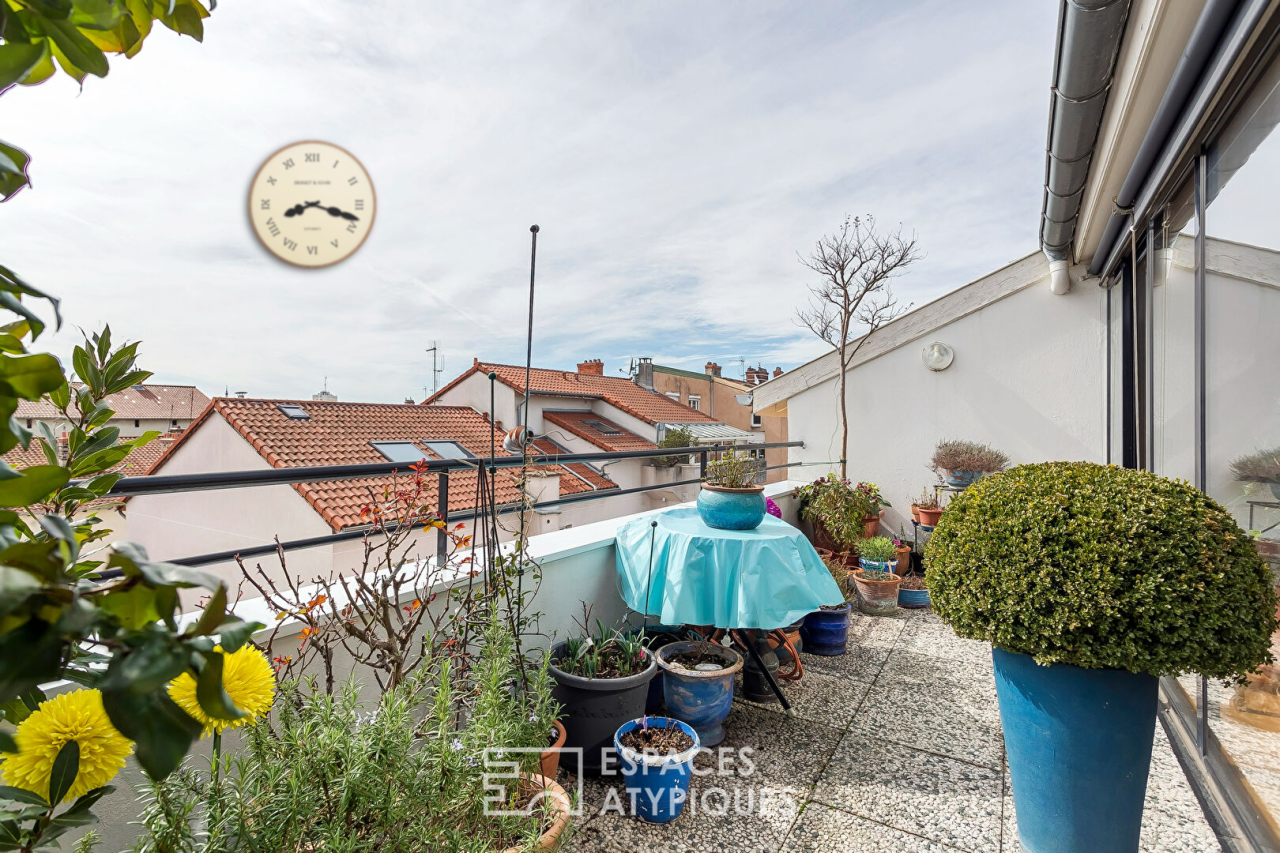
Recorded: 8 h 18 min
